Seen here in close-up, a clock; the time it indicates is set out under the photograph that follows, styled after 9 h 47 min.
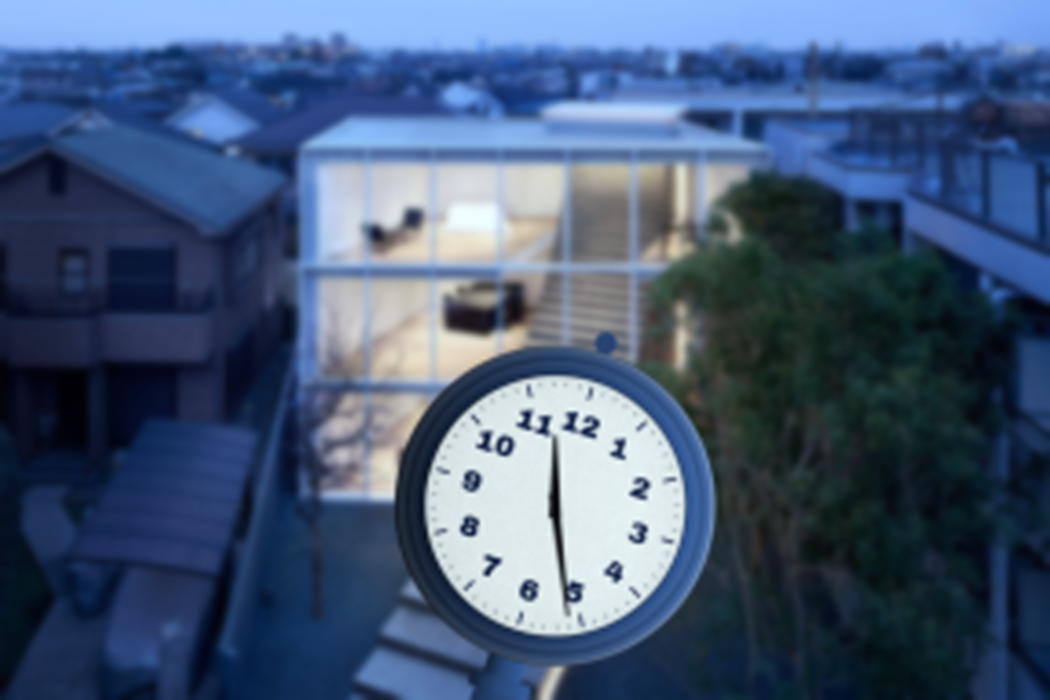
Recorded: 11 h 26 min
